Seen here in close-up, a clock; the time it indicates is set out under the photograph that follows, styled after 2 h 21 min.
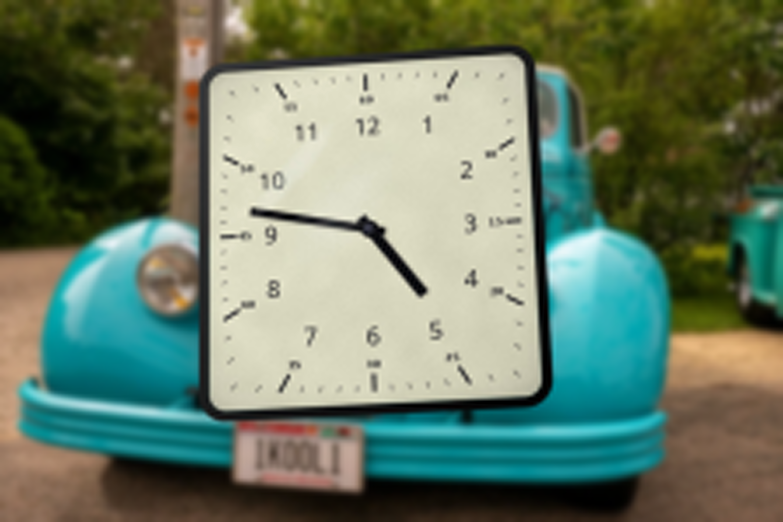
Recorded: 4 h 47 min
